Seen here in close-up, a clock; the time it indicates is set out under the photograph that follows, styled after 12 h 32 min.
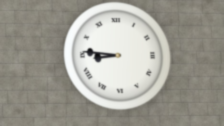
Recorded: 8 h 46 min
